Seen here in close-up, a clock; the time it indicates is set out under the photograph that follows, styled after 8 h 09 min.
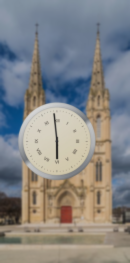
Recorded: 5 h 59 min
